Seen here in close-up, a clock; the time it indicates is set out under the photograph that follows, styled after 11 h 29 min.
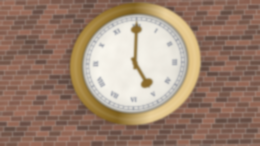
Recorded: 5 h 00 min
